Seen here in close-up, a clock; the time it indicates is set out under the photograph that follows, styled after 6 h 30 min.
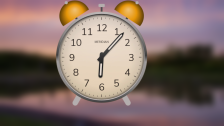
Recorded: 6 h 07 min
